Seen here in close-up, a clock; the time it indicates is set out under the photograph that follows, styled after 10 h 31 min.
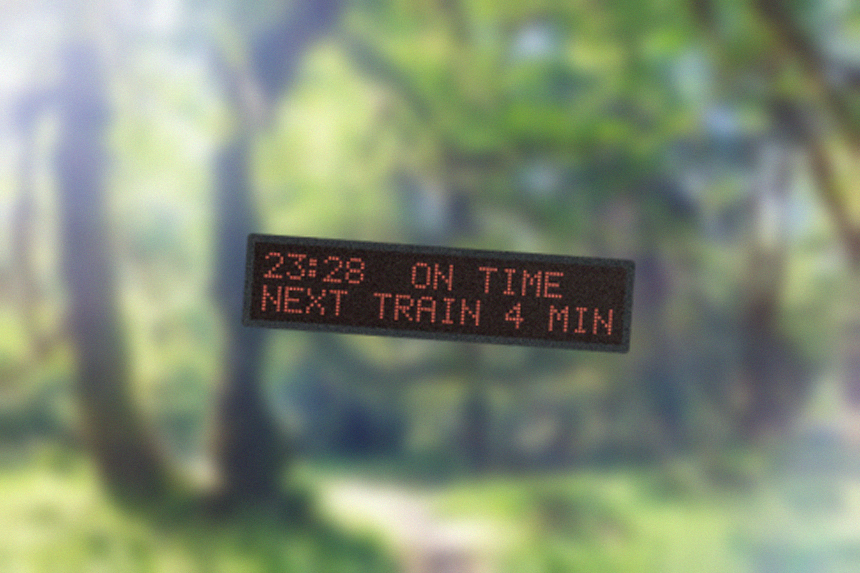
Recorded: 23 h 28 min
